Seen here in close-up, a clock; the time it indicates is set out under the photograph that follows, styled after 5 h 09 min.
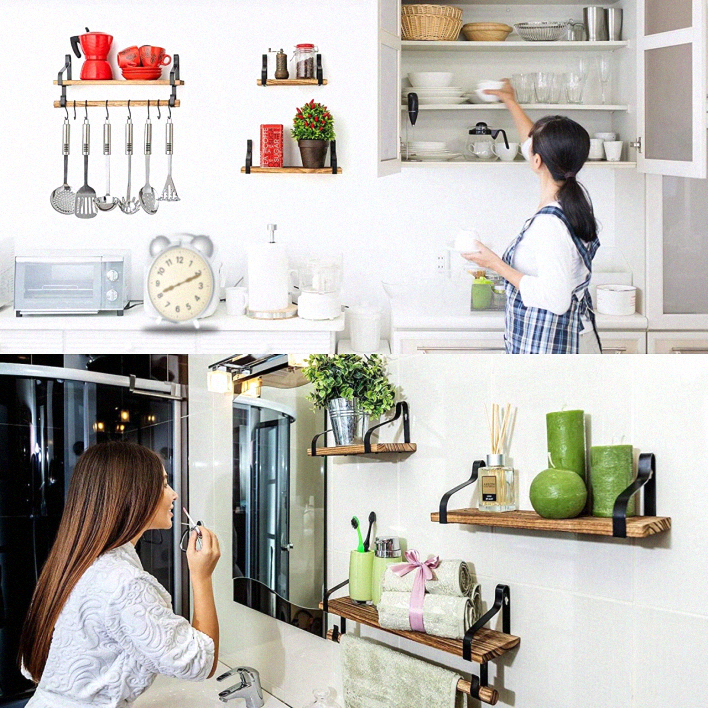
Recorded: 8 h 11 min
